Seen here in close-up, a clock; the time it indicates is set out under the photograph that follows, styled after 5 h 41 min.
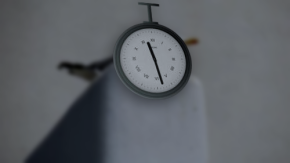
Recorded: 11 h 28 min
